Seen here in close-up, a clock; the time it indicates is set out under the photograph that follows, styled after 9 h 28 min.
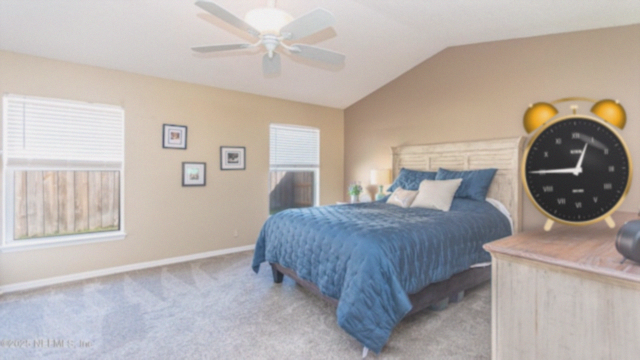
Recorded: 12 h 45 min
